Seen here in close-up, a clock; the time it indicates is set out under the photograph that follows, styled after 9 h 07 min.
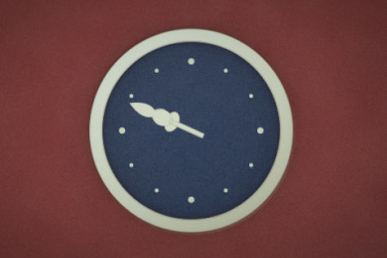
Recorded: 9 h 49 min
